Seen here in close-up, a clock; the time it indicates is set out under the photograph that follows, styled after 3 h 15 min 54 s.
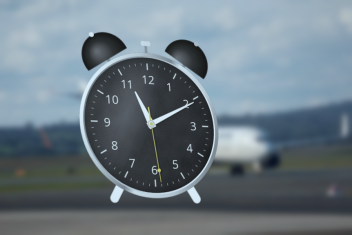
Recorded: 11 h 10 min 29 s
